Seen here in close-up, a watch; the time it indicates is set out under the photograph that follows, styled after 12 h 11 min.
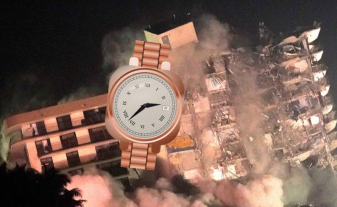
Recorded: 2 h 37 min
